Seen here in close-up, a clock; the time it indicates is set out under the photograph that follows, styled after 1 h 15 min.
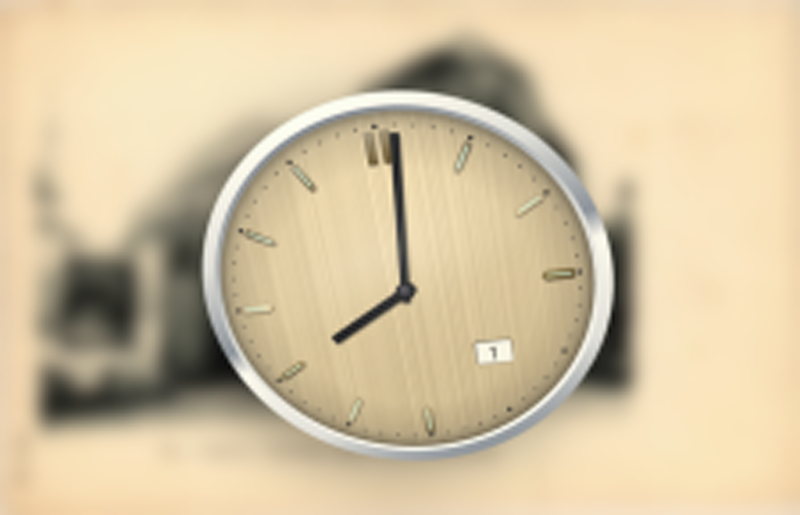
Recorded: 8 h 01 min
